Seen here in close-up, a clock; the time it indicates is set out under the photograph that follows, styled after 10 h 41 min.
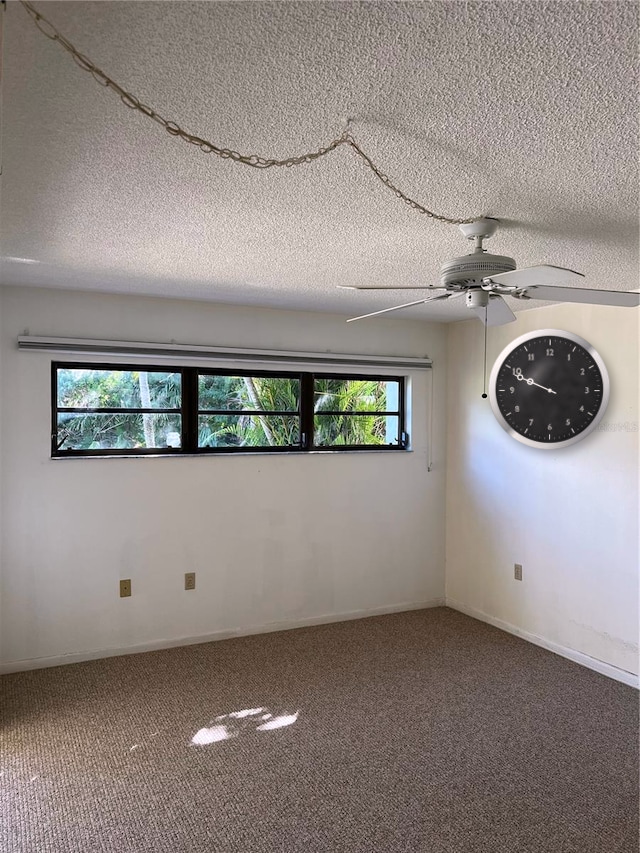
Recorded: 9 h 49 min
